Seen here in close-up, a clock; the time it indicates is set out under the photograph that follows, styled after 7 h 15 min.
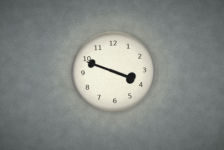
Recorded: 3 h 49 min
